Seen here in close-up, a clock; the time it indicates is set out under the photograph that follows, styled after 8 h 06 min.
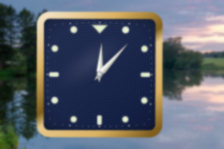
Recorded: 12 h 07 min
